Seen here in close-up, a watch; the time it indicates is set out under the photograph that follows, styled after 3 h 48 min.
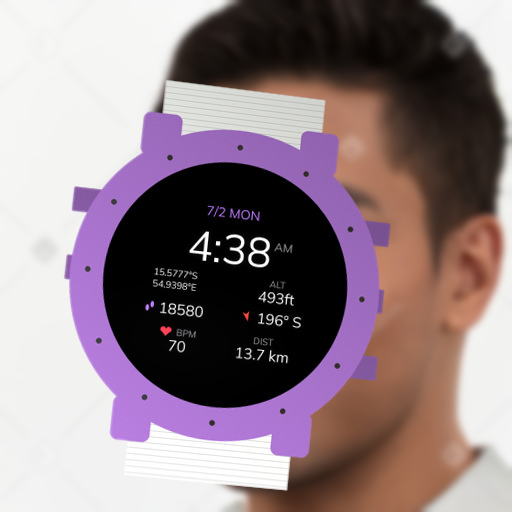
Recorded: 4 h 38 min
